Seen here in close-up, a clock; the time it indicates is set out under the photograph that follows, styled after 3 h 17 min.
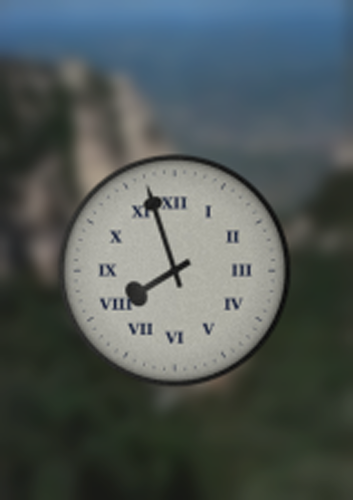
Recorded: 7 h 57 min
